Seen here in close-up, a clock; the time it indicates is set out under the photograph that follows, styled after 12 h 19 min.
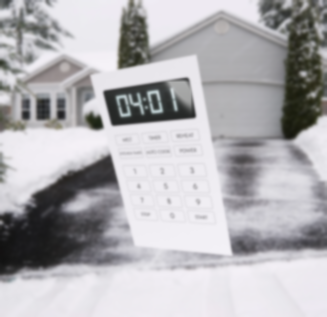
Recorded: 4 h 01 min
